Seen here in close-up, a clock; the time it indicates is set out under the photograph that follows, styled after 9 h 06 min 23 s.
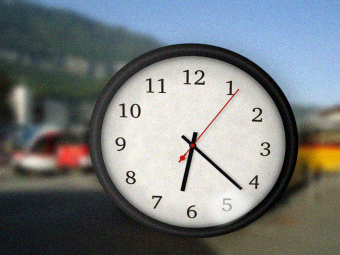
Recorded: 6 h 22 min 06 s
